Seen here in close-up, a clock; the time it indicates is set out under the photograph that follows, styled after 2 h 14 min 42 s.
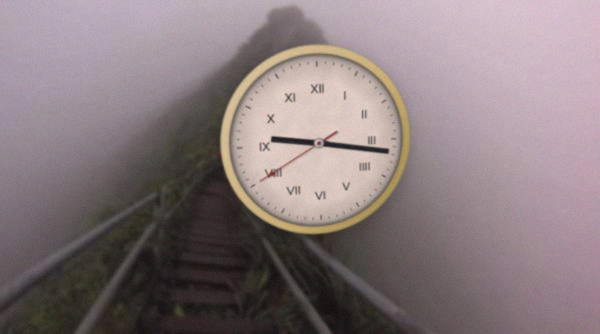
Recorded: 9 h 16 min 40 s
